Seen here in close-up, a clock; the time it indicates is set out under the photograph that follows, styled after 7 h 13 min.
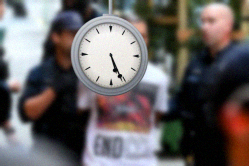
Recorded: 5 h 26 min
